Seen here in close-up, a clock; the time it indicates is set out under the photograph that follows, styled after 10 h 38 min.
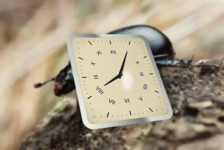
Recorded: 8 h 05 min
